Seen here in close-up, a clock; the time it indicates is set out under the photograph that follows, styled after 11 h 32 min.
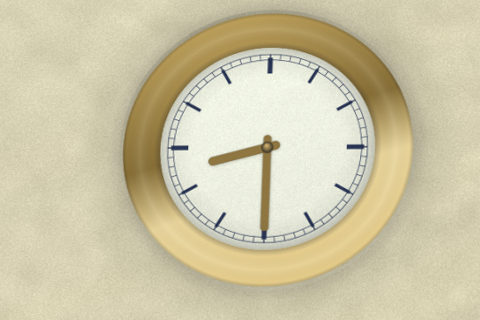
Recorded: 8 h 30 min
